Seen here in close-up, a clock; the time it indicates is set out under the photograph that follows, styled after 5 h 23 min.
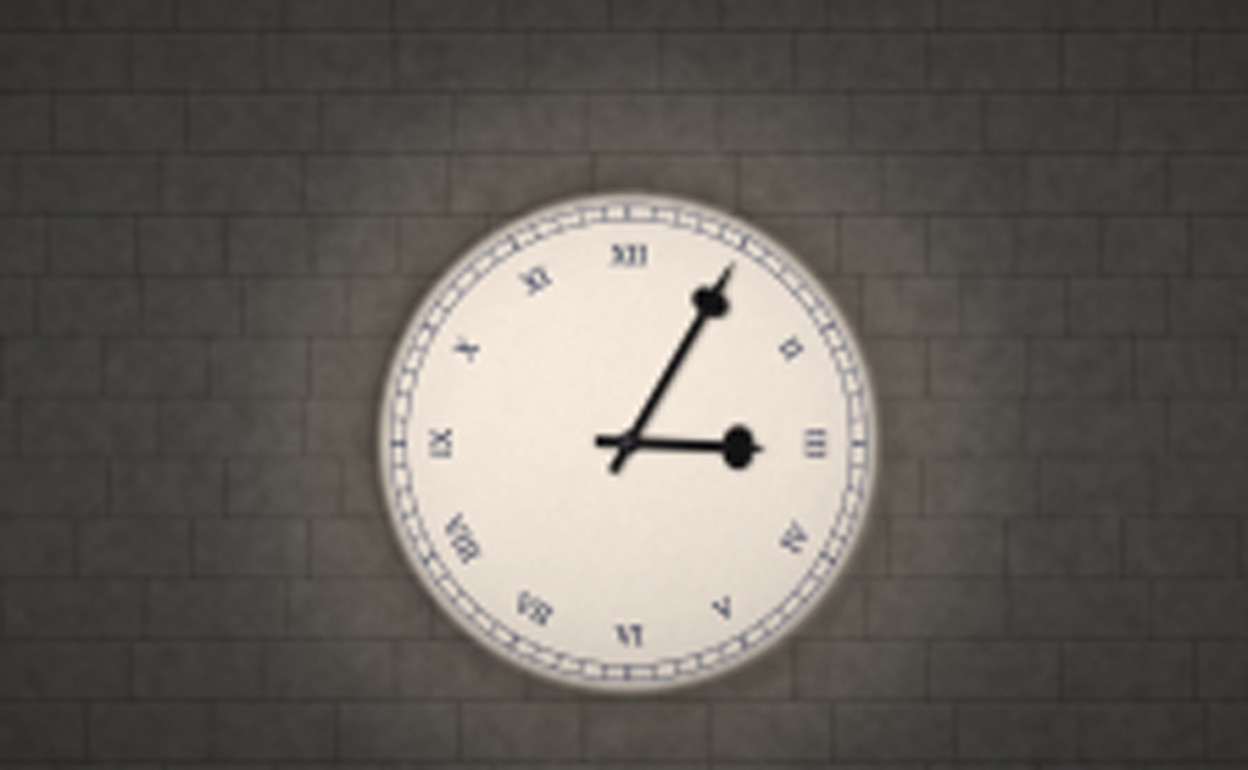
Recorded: 3 h 05 min
